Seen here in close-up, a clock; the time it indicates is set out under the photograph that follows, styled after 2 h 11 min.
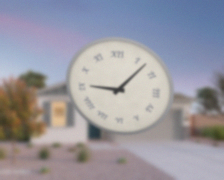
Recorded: 9 h 07 min
